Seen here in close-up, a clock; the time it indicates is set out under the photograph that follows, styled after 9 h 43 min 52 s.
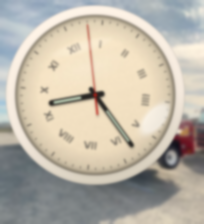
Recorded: 9 h 28 min 03 s
